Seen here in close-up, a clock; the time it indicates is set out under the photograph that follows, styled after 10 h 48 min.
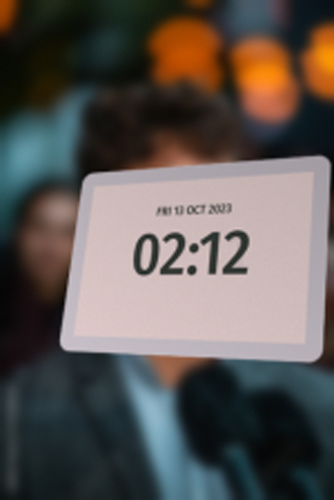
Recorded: 2 h 12 min
